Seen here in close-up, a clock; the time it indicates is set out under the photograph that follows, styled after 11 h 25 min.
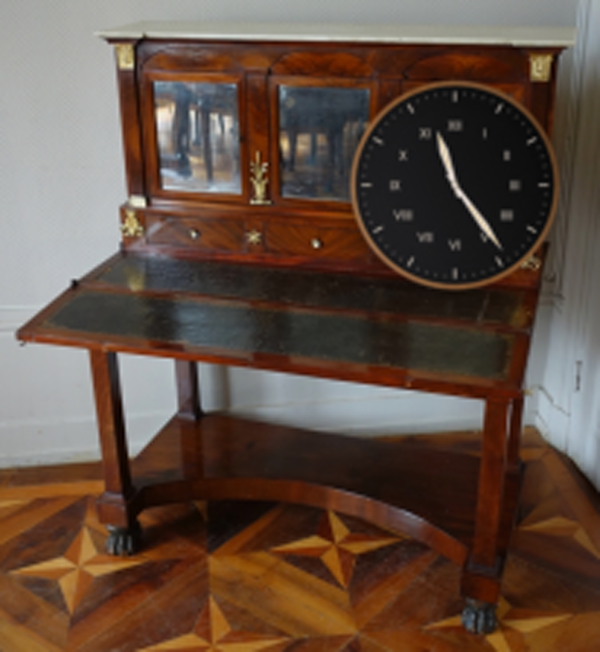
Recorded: 11 h 24 min
